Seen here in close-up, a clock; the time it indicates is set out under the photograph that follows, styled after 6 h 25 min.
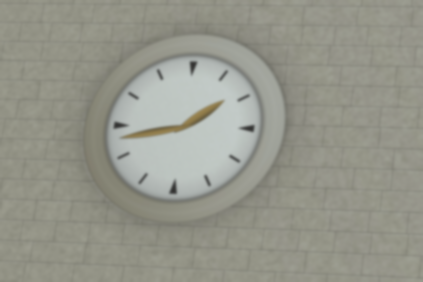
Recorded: 1 h 43 min
